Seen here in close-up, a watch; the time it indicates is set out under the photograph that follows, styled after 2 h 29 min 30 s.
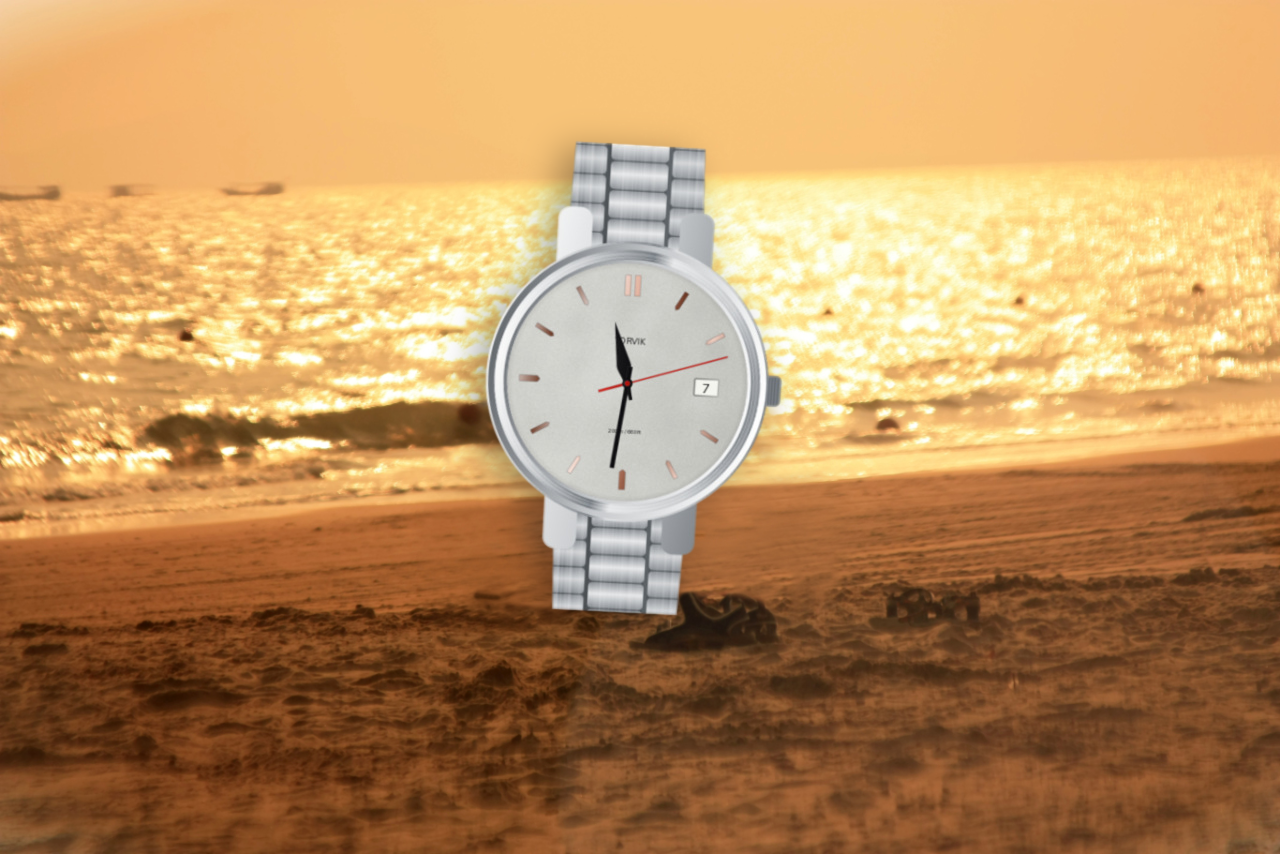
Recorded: 11 h 31 min 12 s
